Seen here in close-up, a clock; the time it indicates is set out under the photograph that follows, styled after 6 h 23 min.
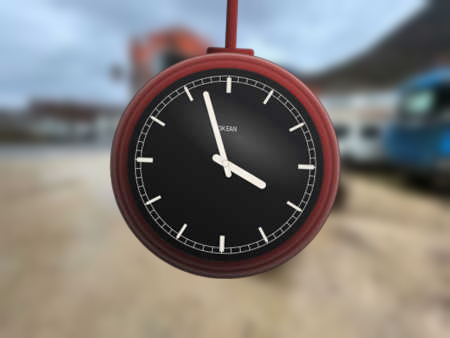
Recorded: 3 h 57 min
